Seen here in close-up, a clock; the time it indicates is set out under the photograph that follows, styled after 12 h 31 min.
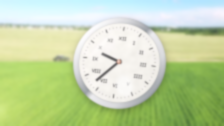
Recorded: 9 h 37 min
